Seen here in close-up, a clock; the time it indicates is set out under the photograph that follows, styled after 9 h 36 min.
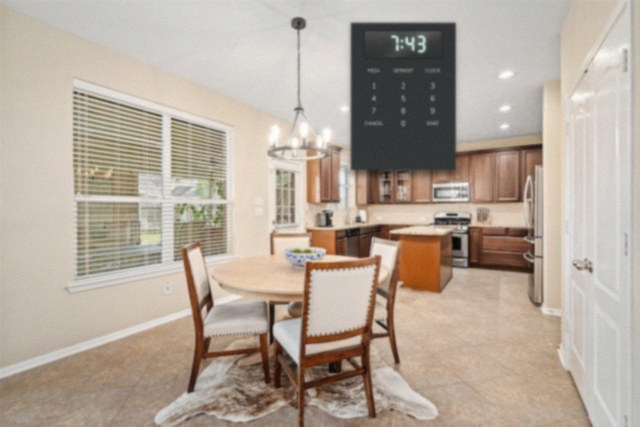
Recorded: 7 h 43 min
